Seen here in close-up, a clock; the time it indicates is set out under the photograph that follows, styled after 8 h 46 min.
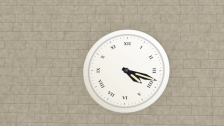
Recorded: 4 h 18 min
